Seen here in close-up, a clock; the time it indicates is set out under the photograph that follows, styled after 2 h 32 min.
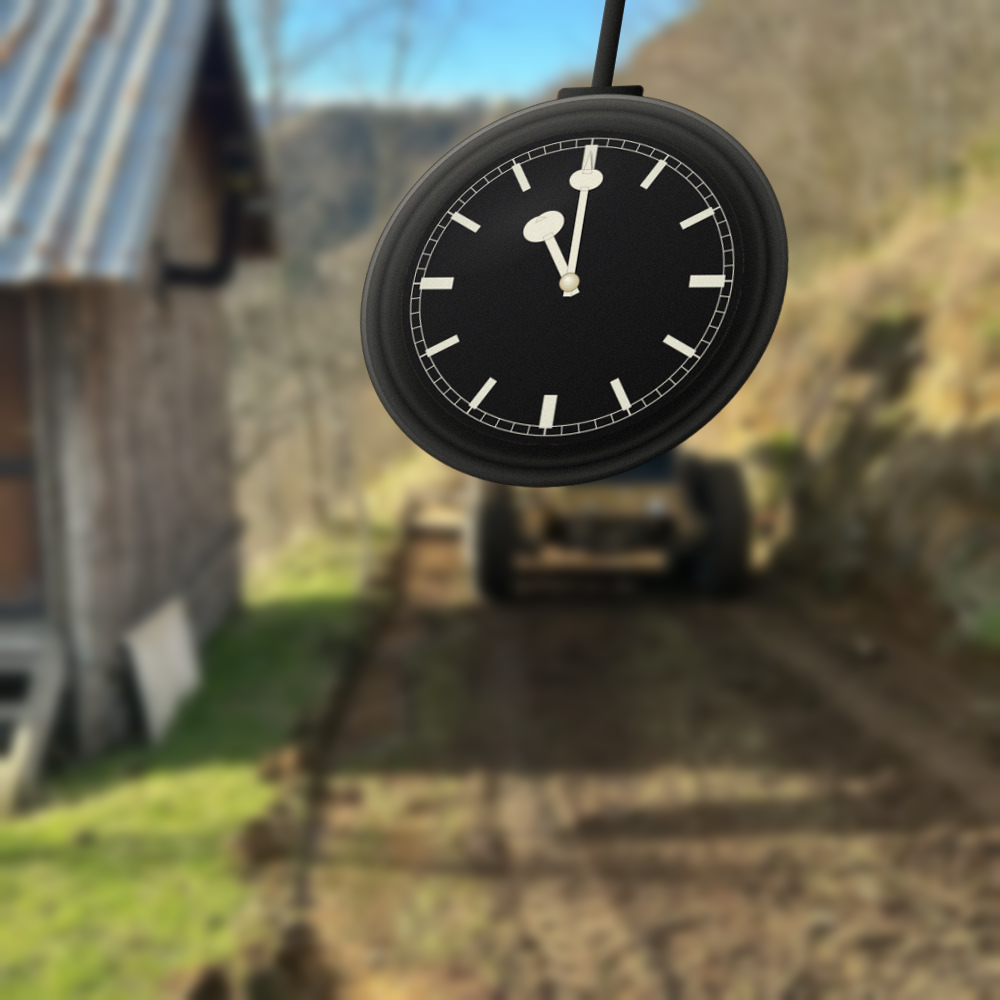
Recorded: 11 h 00 min
